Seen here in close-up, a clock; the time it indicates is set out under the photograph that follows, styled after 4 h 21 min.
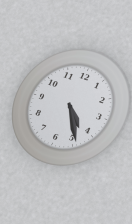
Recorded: 4 h 24 min
